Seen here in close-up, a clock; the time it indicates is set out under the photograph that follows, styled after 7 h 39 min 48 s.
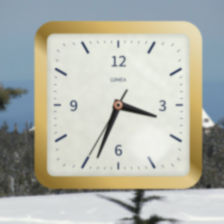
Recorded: 3 h 33 min 35 s
